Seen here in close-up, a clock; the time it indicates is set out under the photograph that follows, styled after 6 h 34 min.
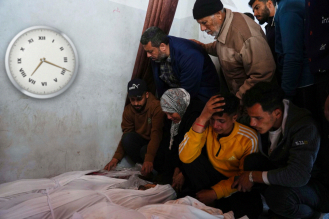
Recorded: 7 h 19 min
